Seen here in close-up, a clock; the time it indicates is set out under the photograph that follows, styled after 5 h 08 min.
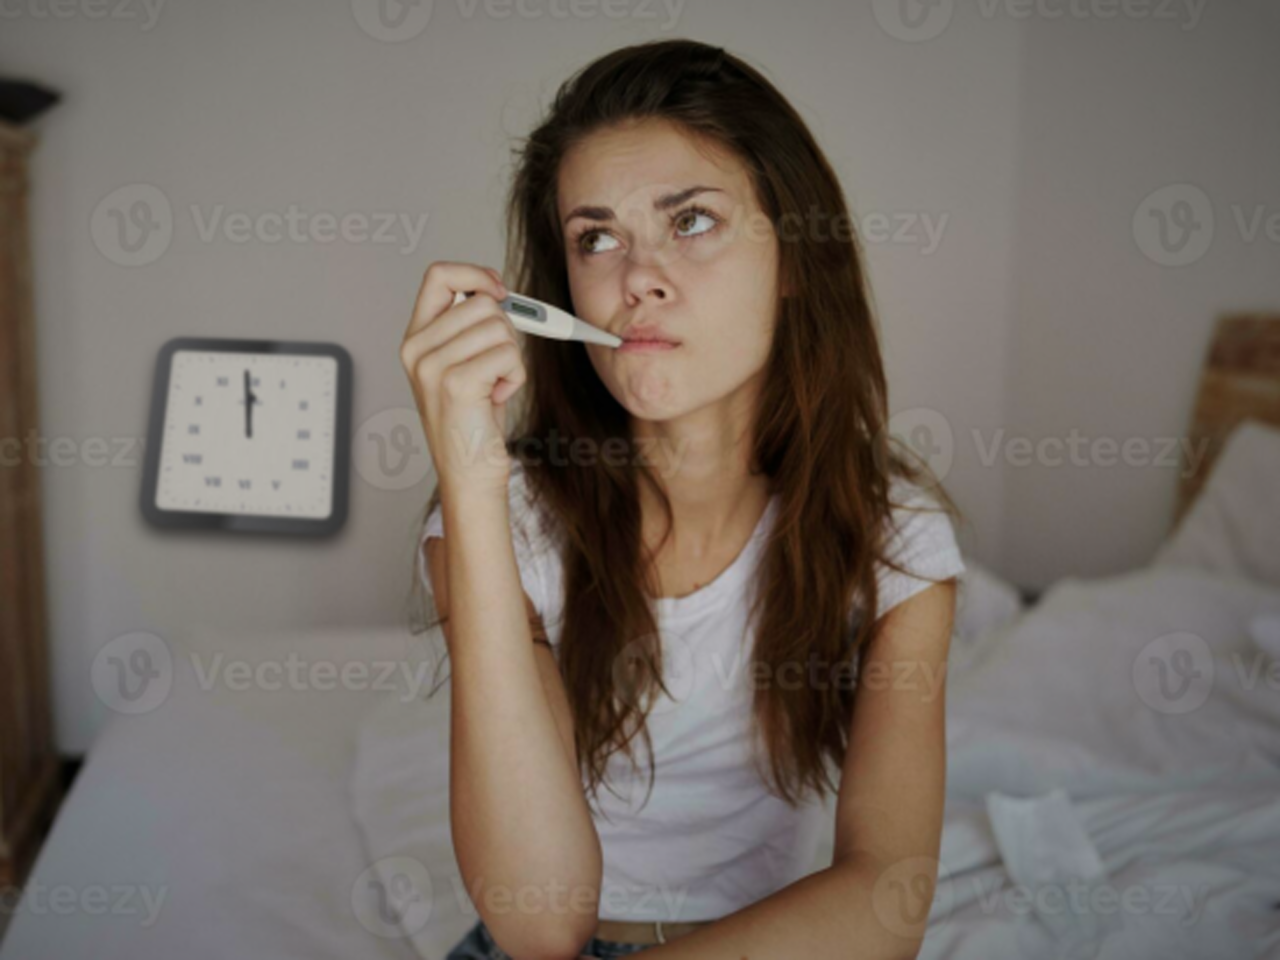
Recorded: 11 h 59 min
